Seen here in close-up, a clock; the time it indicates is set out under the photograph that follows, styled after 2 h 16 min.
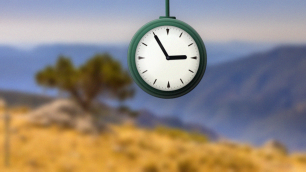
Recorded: 2 h 55 min
